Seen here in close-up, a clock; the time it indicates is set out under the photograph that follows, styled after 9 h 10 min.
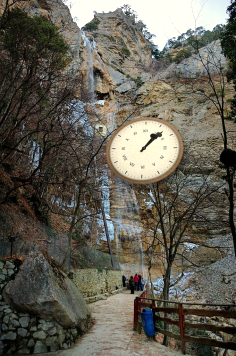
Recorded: 1 h 07 min
